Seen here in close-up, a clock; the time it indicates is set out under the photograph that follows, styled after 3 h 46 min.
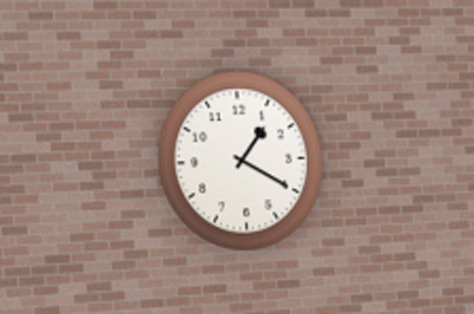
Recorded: 1 h 20 min
